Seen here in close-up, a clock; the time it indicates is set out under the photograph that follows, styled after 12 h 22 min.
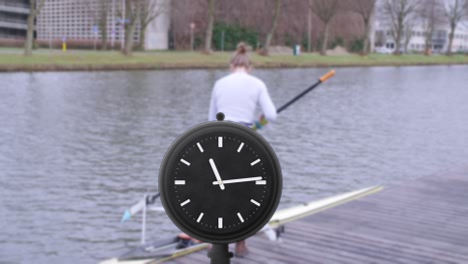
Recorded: 11 h 14 min
